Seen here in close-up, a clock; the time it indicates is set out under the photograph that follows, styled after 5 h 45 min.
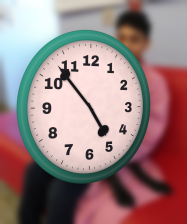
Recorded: 4 h 53 min
